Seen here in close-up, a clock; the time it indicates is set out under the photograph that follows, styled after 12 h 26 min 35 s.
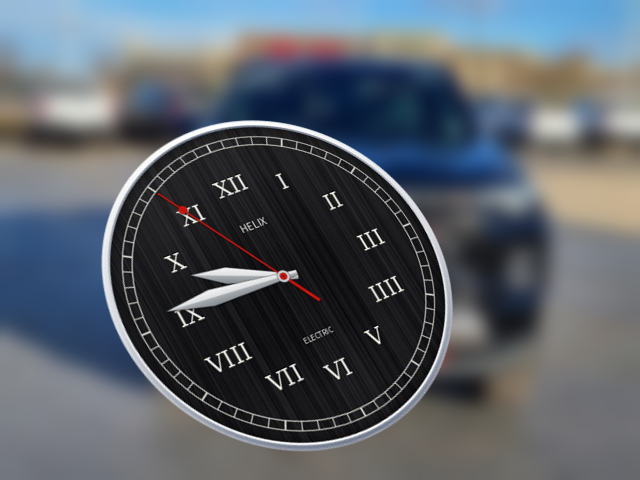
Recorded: 9 h 45 min 55 s
